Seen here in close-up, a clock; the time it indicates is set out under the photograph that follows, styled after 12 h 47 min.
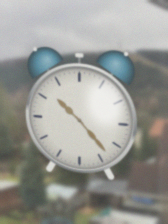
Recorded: 10 h 23 min
